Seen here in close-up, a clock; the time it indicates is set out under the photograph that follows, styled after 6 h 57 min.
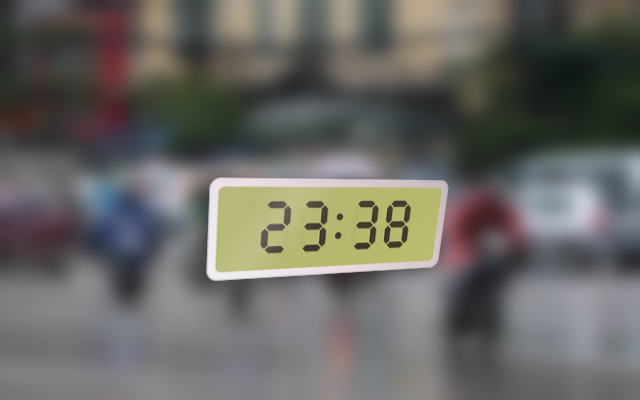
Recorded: 23 h 38 min
